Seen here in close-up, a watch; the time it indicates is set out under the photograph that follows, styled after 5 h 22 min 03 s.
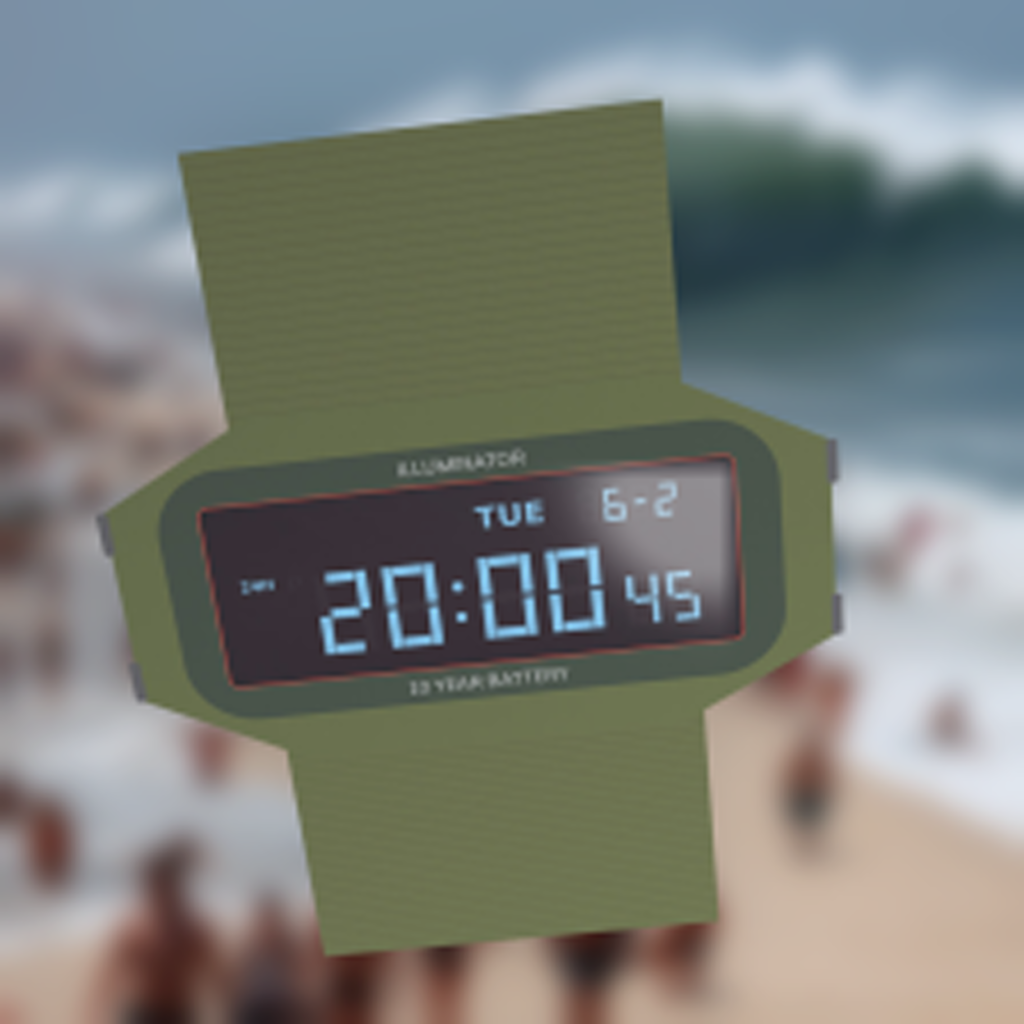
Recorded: 20 h 00 min 45 s
